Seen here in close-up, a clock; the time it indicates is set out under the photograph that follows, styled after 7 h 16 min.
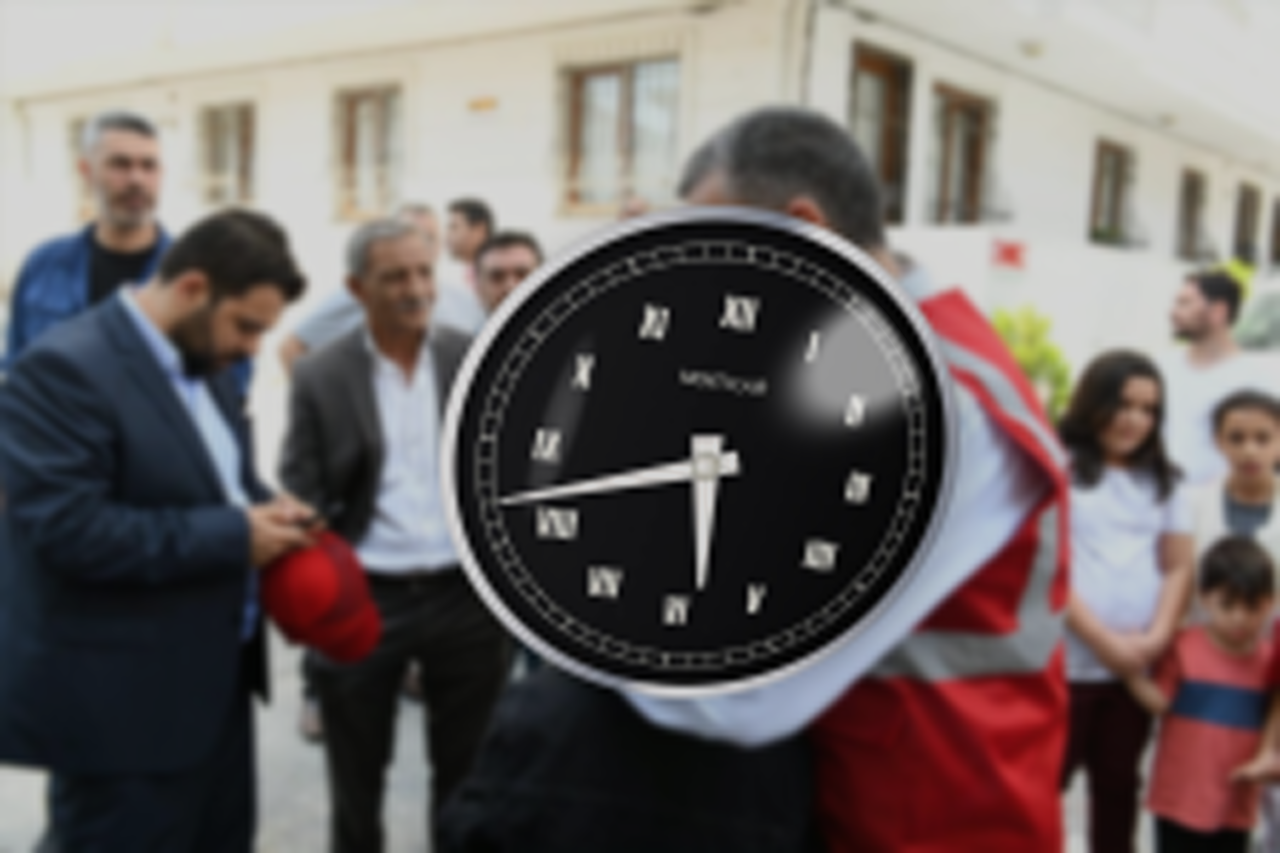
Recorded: 5 h 42 min
